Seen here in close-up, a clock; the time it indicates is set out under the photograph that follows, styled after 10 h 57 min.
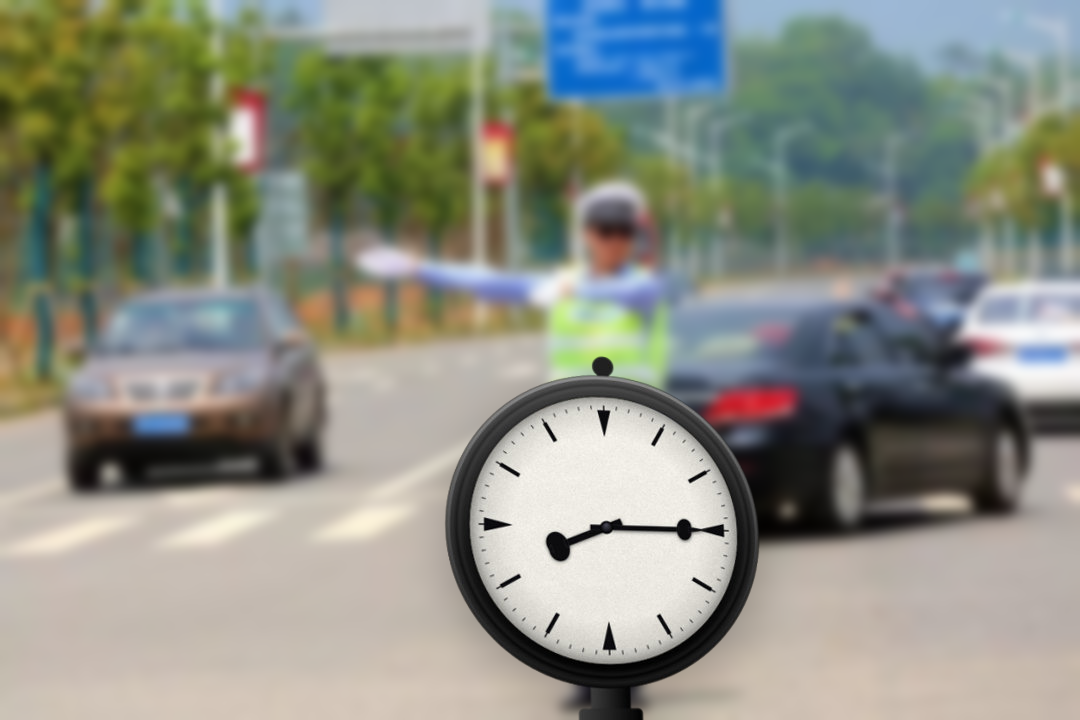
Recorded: 8 h 15 min
